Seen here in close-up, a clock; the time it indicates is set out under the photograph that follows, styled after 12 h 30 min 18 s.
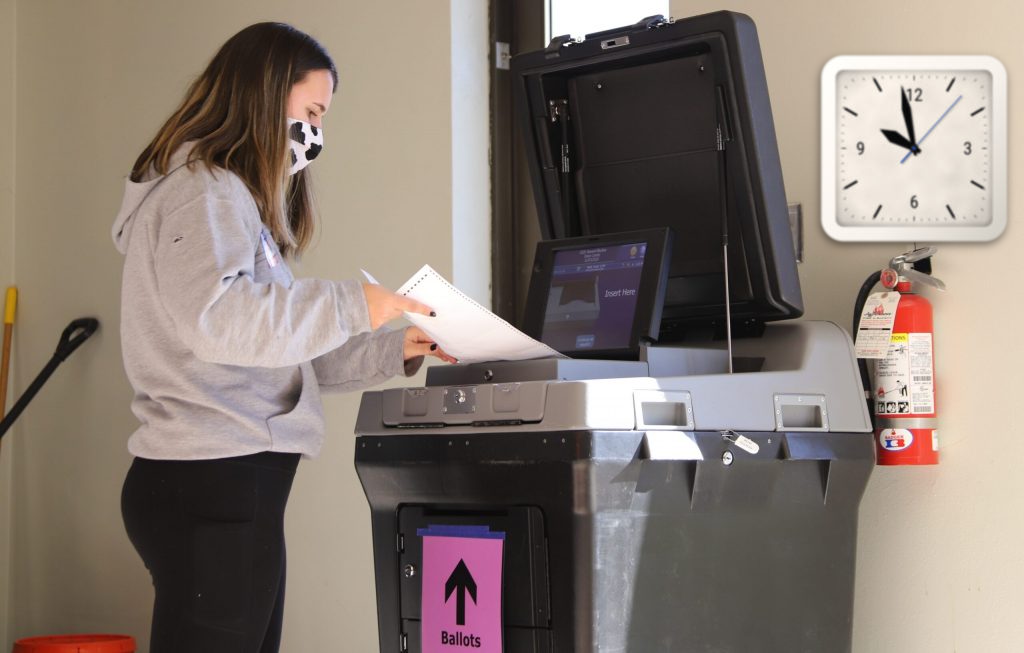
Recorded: 9 h 58 min 07 s
